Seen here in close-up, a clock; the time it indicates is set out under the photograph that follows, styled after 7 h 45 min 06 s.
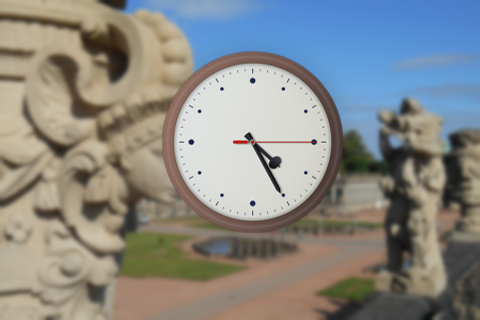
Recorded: 4 h 25 min 15 s
